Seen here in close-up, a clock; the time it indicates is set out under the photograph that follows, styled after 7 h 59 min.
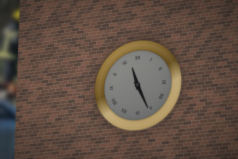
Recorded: 11 h 26 min
